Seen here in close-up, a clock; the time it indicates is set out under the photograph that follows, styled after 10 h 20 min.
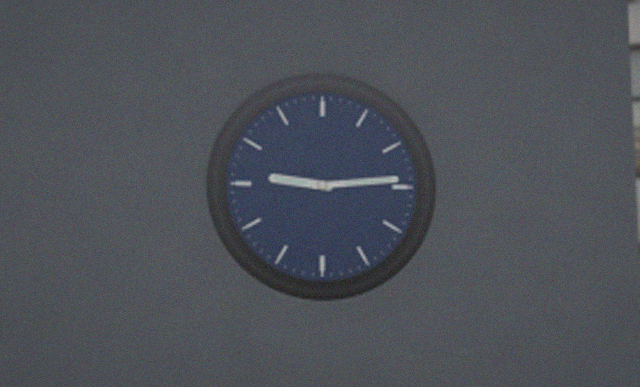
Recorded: 9 h 14 min
